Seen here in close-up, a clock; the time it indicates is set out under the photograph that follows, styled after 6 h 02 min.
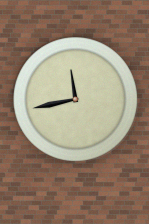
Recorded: 11 h 43 min
